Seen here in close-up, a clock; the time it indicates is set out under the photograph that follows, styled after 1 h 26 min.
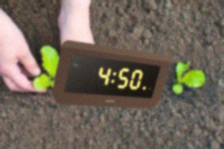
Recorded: 4 h 50 min
